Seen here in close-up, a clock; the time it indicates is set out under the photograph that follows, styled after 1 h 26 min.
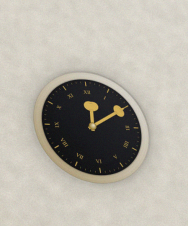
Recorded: 12 h 10 min
